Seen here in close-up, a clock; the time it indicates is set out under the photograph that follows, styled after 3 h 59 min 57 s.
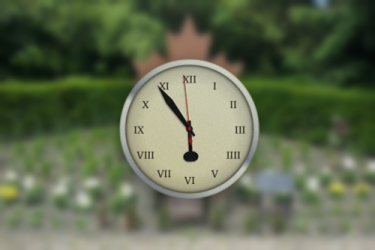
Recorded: 5 h 53 min 59 s
